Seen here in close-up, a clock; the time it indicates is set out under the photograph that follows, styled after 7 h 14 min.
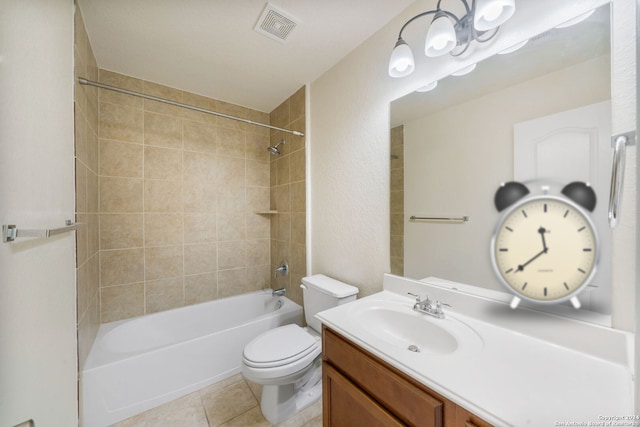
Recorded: 11 h 39 min
